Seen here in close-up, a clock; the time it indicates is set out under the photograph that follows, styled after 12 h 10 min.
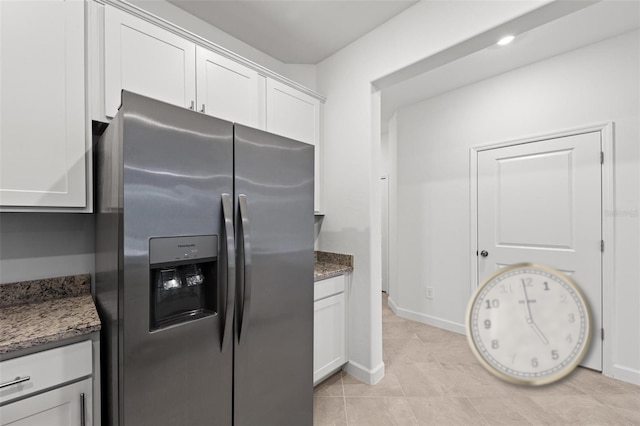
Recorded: 4 h 59 min
